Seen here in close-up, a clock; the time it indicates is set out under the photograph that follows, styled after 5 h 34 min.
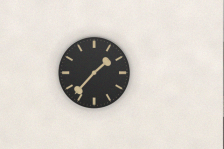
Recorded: 1 h 37 min
